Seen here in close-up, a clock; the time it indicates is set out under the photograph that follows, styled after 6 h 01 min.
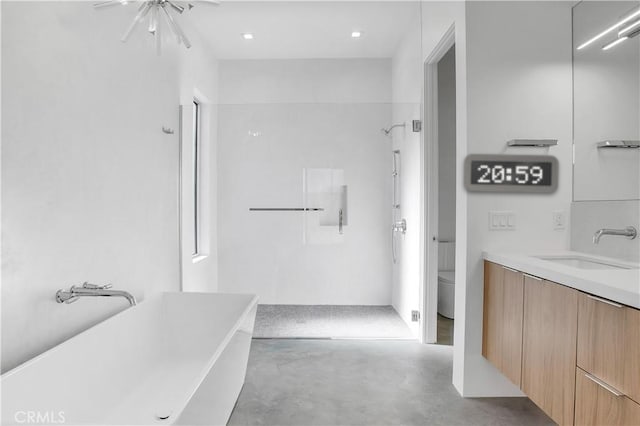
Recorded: 20 h 59 min
